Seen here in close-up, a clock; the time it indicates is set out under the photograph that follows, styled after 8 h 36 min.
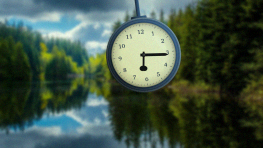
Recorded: 6 h 16 min
